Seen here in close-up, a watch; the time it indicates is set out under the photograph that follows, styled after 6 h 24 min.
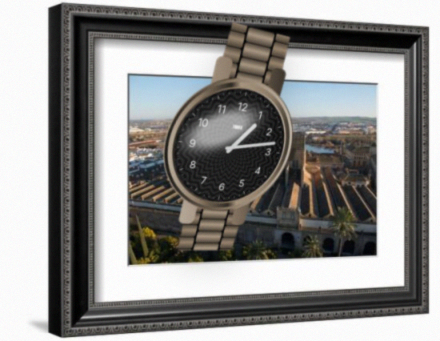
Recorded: 1 h 13 min
